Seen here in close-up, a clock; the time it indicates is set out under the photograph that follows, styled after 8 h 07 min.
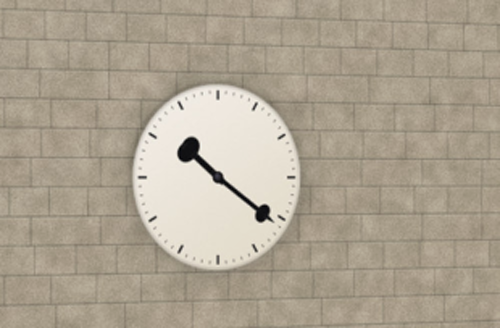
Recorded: 10 h 21 min
